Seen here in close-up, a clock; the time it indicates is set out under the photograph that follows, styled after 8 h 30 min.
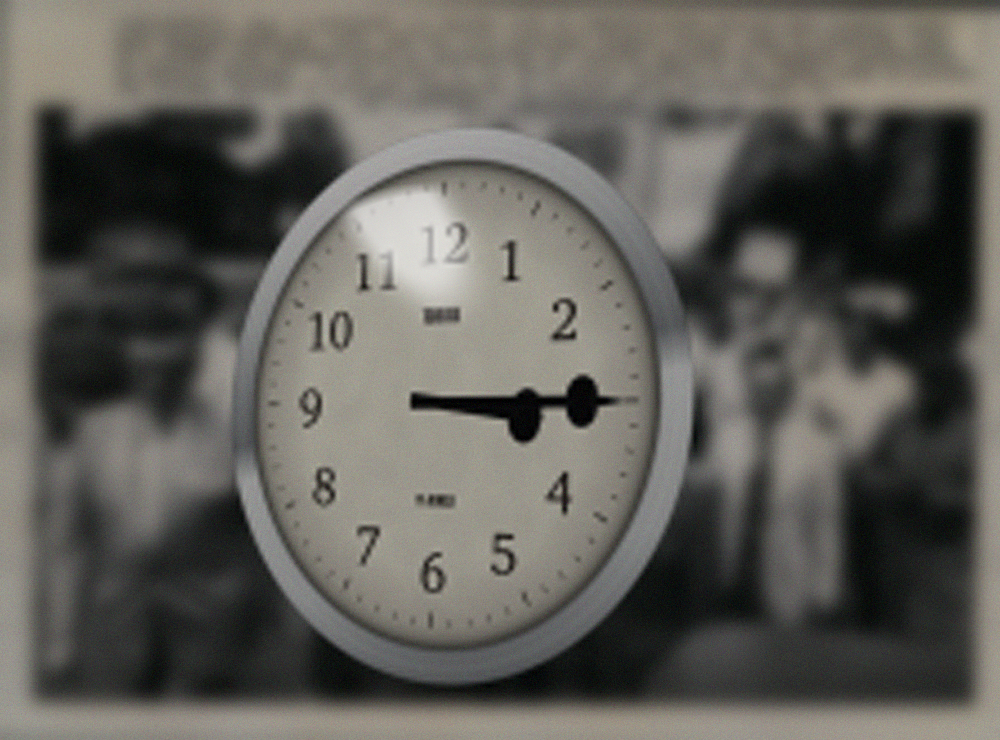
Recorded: 3 h 15 min
